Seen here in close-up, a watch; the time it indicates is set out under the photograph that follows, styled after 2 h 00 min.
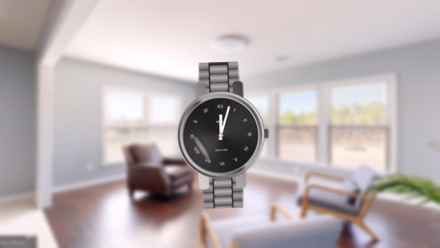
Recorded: 12 h 03 min
